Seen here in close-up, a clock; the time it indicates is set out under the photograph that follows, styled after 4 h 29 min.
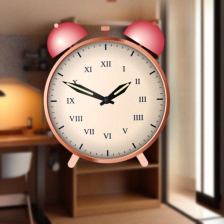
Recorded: 1 h 49 min
